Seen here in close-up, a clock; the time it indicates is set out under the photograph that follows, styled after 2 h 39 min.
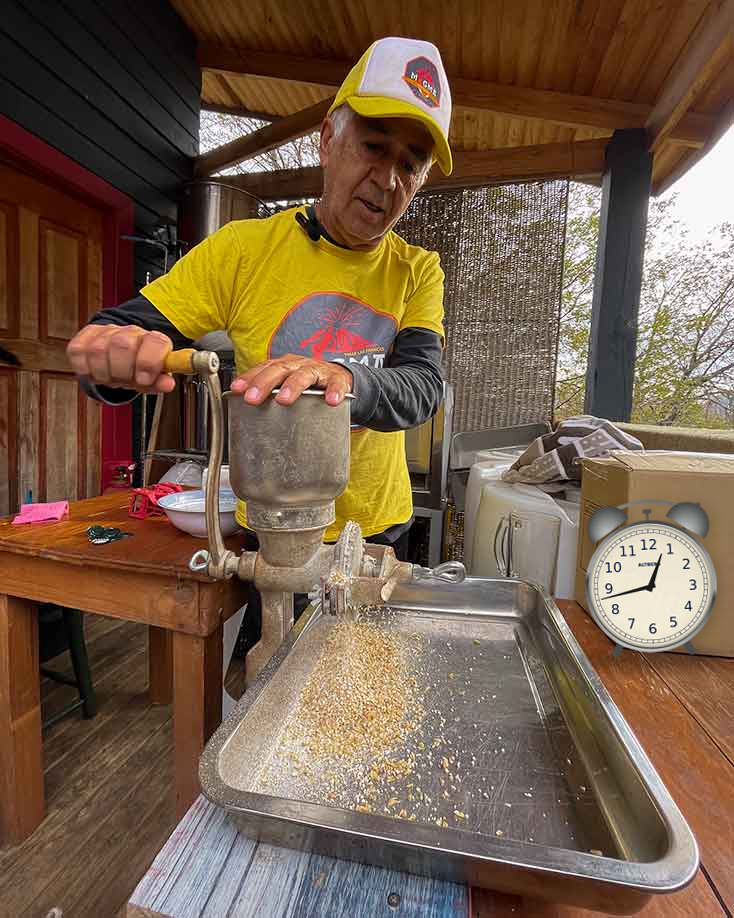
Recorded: 12 h 43 min
